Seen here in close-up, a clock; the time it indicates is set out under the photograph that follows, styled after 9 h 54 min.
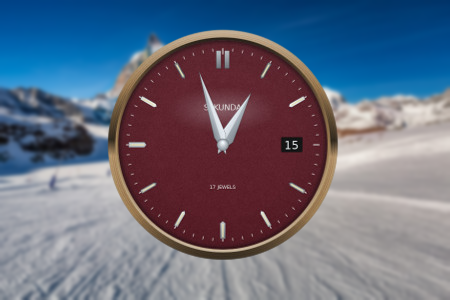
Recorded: 12 h 57 min
